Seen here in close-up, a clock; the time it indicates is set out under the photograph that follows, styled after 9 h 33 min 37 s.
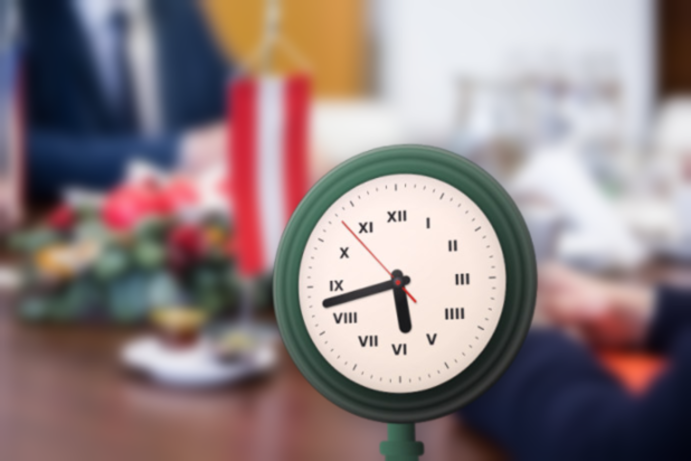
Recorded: 5 h 42 min 53 s
